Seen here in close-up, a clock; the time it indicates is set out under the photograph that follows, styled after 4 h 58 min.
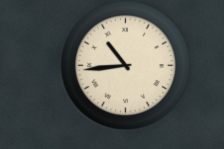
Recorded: 10 h 44 min
